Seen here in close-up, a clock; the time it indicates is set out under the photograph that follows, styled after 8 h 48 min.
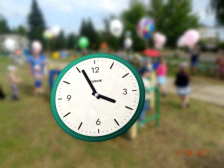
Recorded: 3 h 56 min
